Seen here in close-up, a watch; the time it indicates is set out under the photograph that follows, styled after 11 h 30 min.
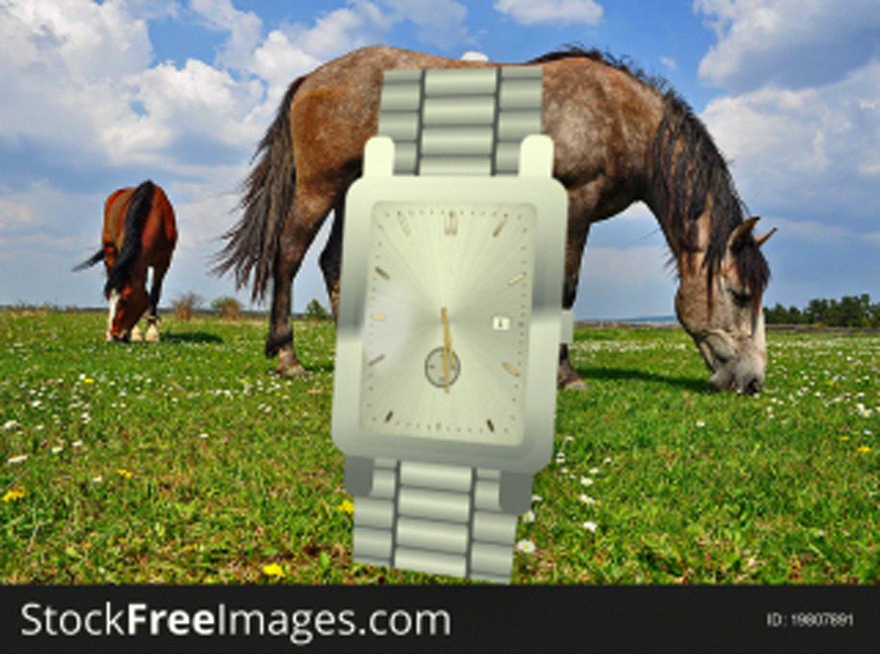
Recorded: 5 h 29 min
